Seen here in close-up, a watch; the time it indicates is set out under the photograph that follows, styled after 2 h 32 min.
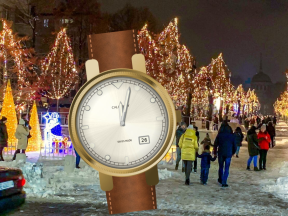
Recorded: 12 h 03 min
